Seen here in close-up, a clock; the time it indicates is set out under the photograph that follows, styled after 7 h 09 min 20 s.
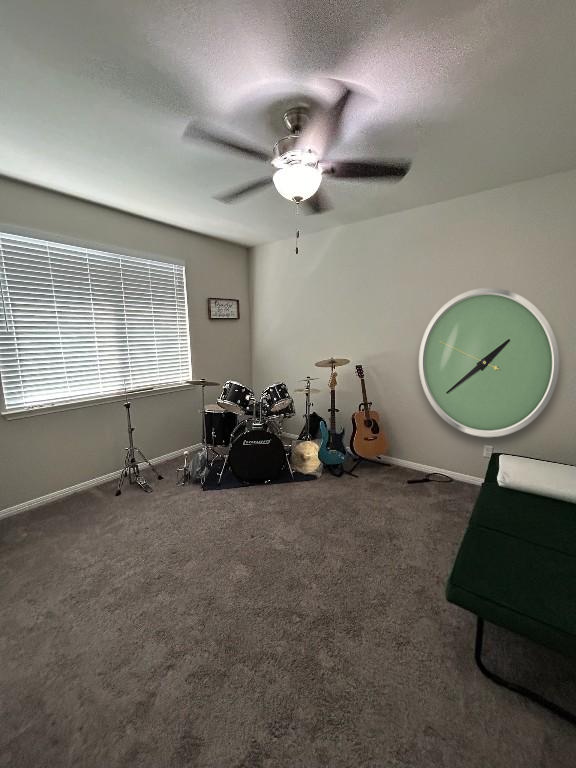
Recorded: 1 h 38 min 49 s
